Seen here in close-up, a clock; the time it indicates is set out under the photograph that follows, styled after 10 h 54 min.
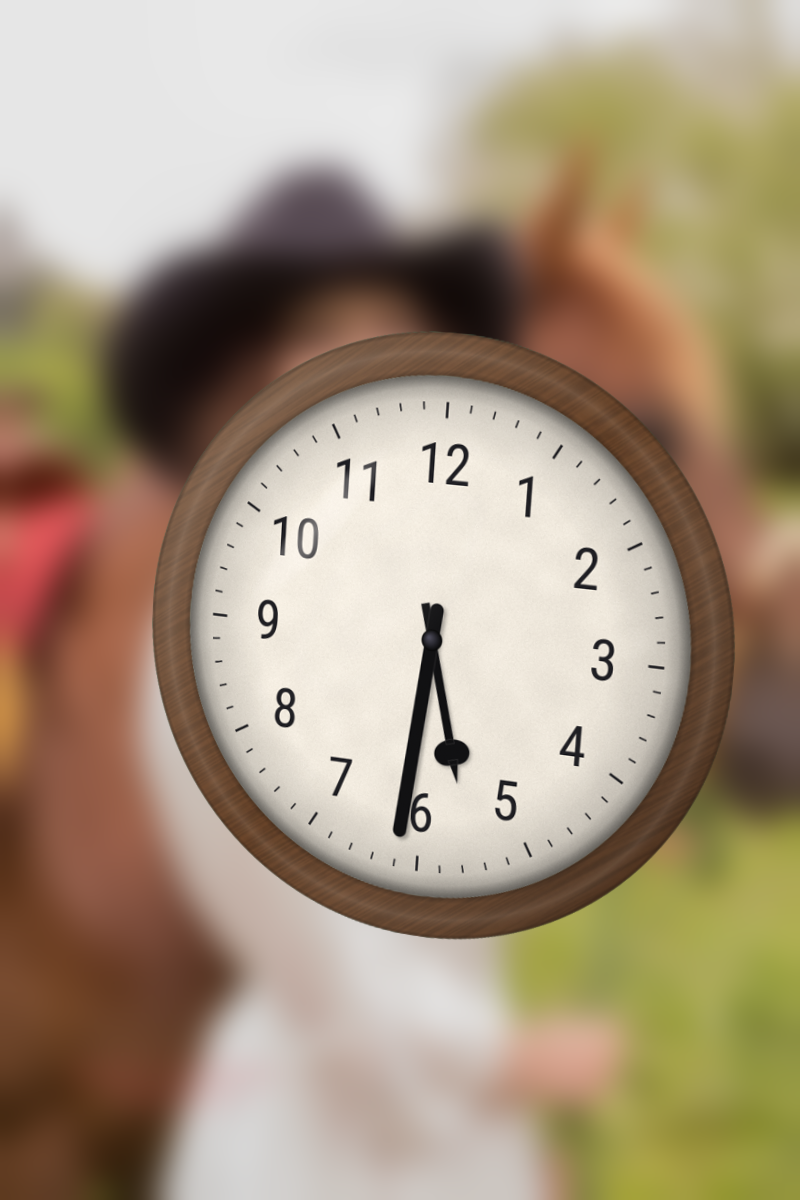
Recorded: 5 h 31 min
